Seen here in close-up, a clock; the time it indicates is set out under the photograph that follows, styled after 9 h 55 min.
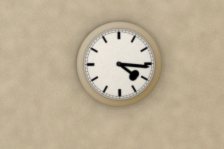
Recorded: 4 h 16 min
